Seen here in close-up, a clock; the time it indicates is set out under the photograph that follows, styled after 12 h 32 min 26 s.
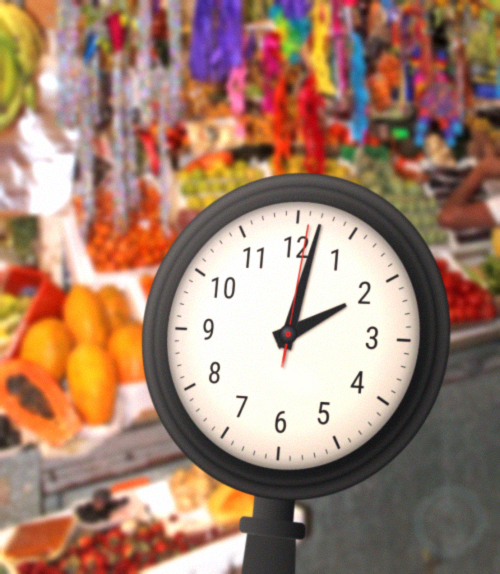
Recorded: 2 h 02 min 01 s
